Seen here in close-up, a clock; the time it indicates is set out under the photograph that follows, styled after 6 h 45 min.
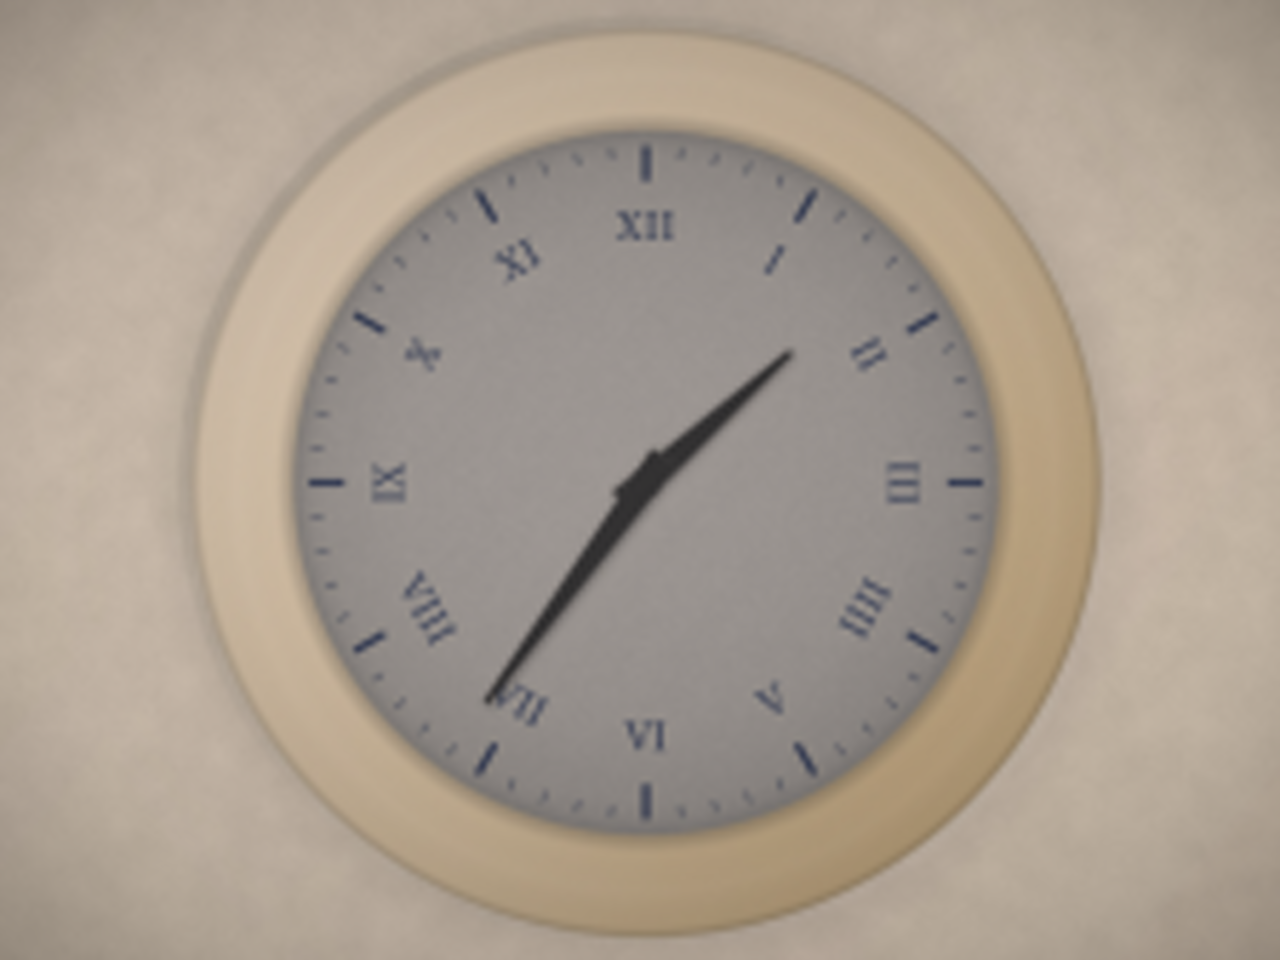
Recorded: 1 h 36 min
